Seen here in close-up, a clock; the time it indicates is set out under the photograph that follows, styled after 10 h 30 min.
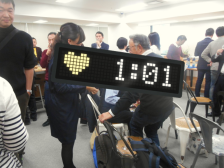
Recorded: 1 h 01 min
